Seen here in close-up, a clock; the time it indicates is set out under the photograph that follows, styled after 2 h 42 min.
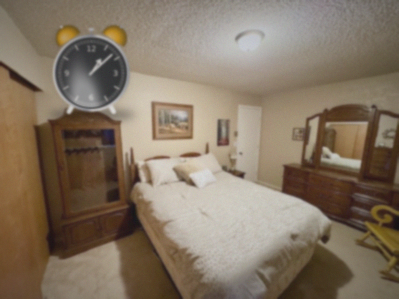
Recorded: 1 h 08 min
